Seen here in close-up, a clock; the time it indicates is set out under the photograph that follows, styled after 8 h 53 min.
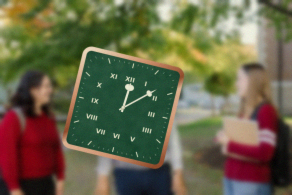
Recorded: 12 h 08 min
